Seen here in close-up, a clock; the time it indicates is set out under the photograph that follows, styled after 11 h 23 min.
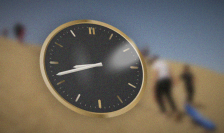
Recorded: 8 h 42 min
